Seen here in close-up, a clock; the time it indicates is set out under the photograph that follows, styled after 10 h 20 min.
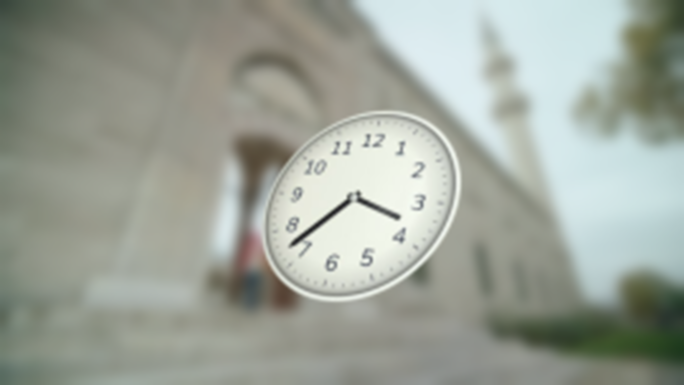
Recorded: 3 h 37 min
